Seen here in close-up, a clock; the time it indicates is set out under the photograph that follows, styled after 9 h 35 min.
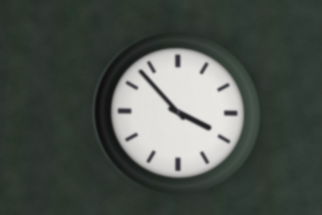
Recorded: 3 h 53 min
